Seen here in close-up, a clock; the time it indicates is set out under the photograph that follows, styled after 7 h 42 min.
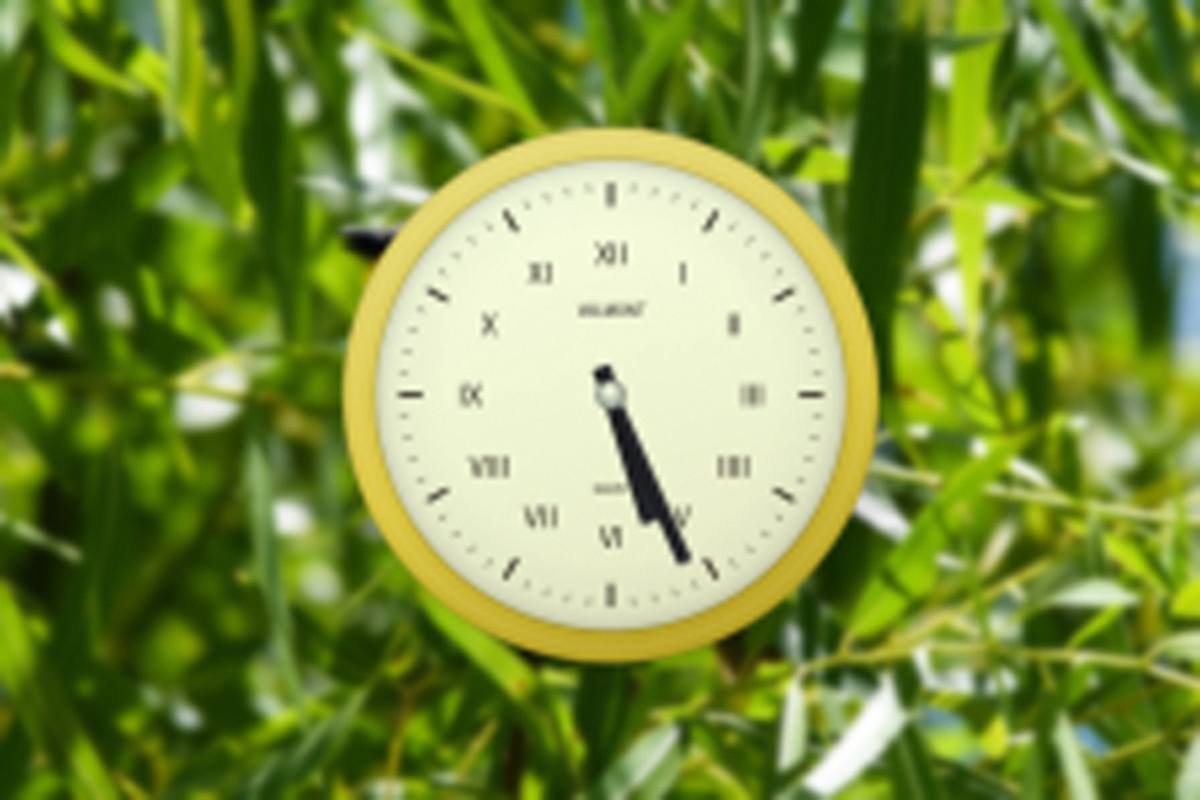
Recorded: 5 h 26 min
